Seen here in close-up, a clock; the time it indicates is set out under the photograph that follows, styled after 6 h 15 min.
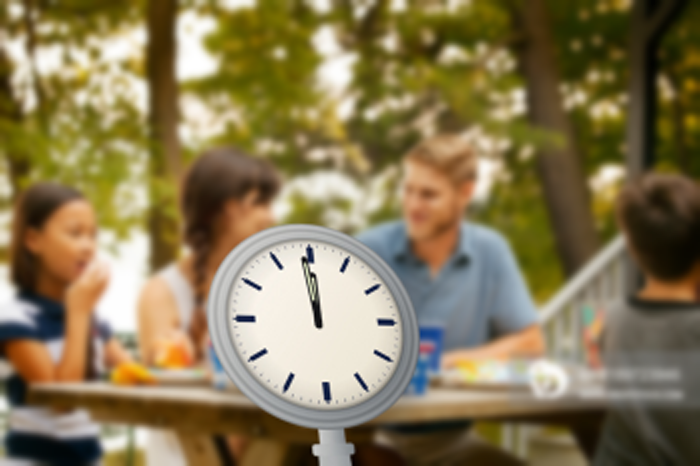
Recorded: 11 h 59 min
